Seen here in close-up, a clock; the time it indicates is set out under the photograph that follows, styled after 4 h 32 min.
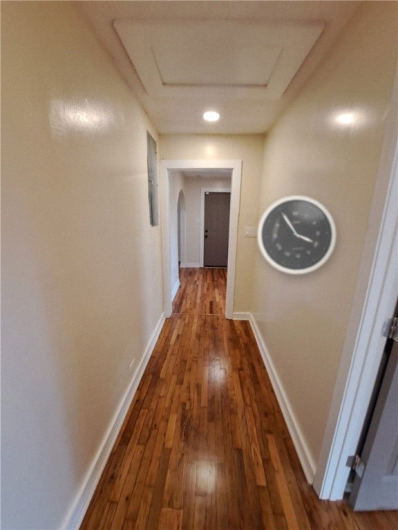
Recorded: 3 h 55 min
